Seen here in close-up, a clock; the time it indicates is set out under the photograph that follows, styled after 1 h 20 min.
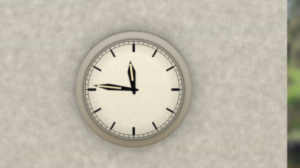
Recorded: 11 h 46 min
